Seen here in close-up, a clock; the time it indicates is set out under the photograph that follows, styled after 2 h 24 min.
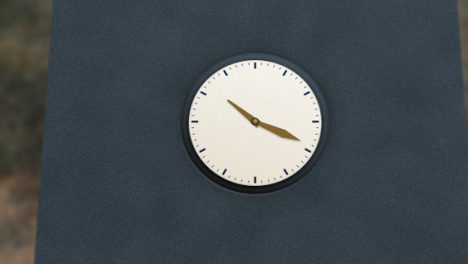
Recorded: 10 h 19 min
